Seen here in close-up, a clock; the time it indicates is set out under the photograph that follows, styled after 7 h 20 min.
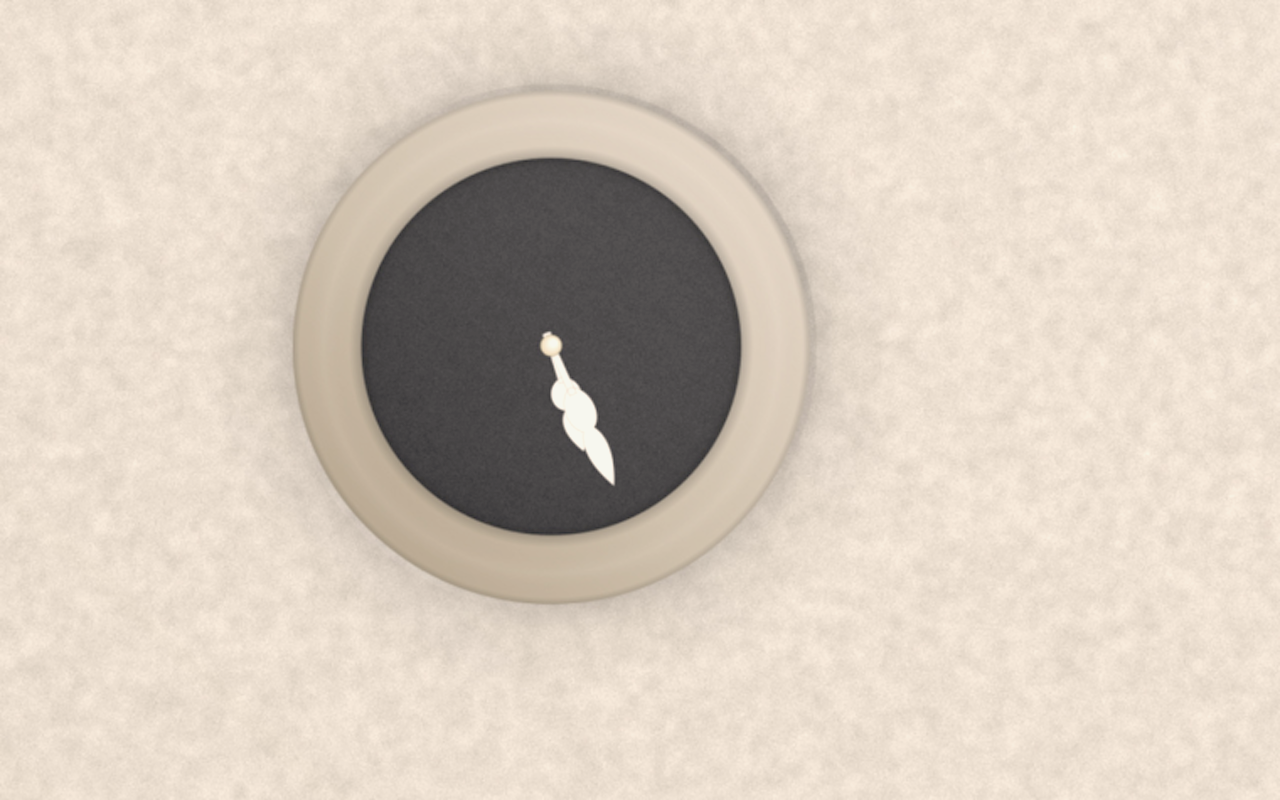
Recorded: 5 h 26 min
